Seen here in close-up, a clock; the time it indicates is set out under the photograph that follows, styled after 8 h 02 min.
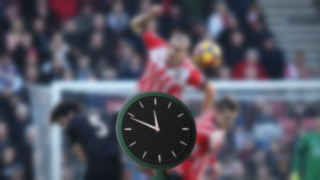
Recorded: 11 h 49 min
